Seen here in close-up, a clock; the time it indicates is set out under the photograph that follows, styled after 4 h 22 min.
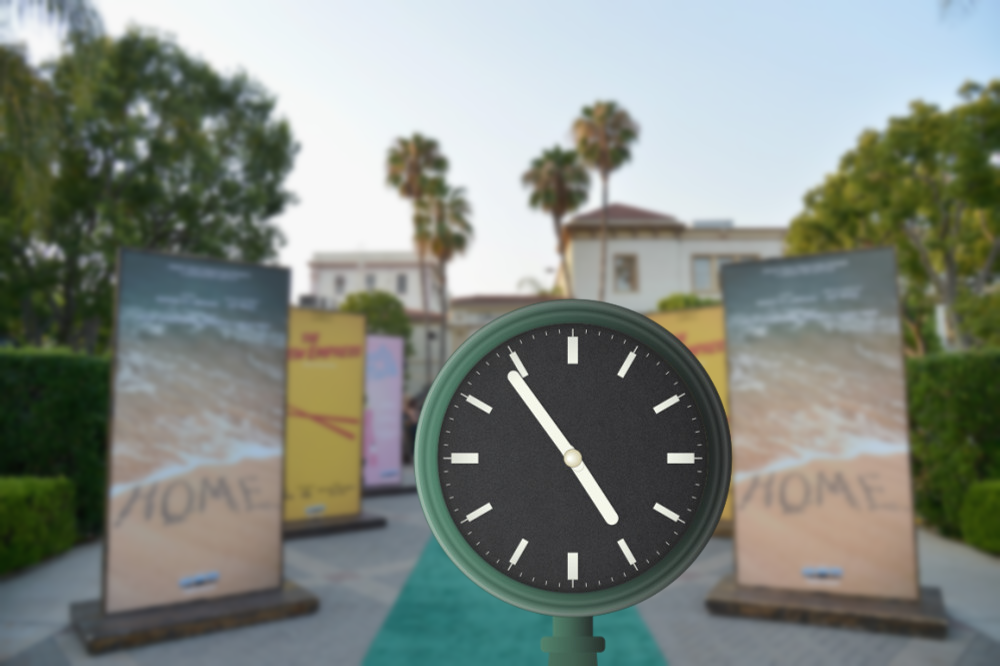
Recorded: 4 h 54 min
